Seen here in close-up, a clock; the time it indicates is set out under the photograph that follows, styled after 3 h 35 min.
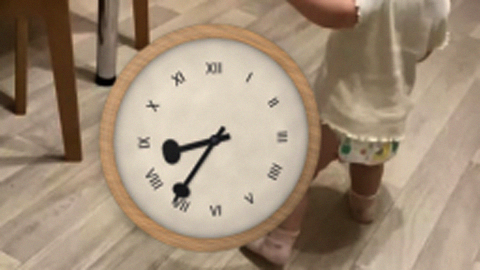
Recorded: 8 h 36 min
